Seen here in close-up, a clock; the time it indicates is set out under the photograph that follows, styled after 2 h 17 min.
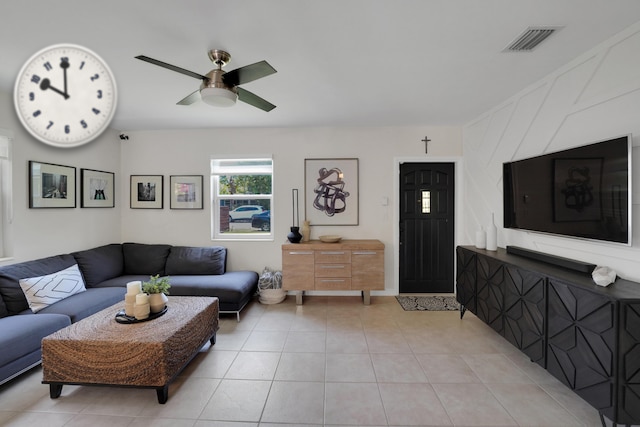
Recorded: 10 h 00 min
